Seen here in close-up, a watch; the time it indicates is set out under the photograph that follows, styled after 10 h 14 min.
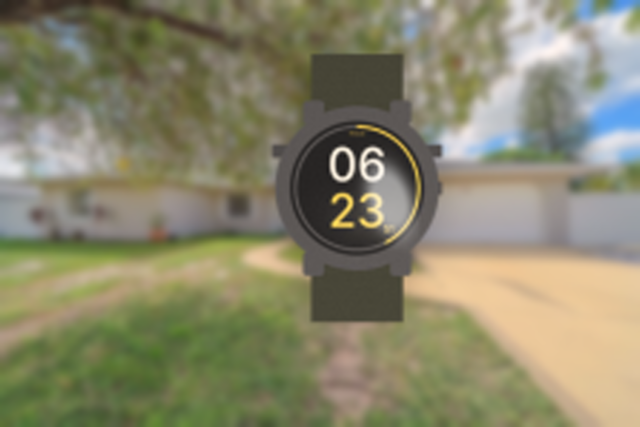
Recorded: 6 h 23 min
